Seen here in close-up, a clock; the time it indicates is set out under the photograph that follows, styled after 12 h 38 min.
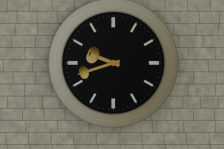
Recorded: 9 h 42 min
